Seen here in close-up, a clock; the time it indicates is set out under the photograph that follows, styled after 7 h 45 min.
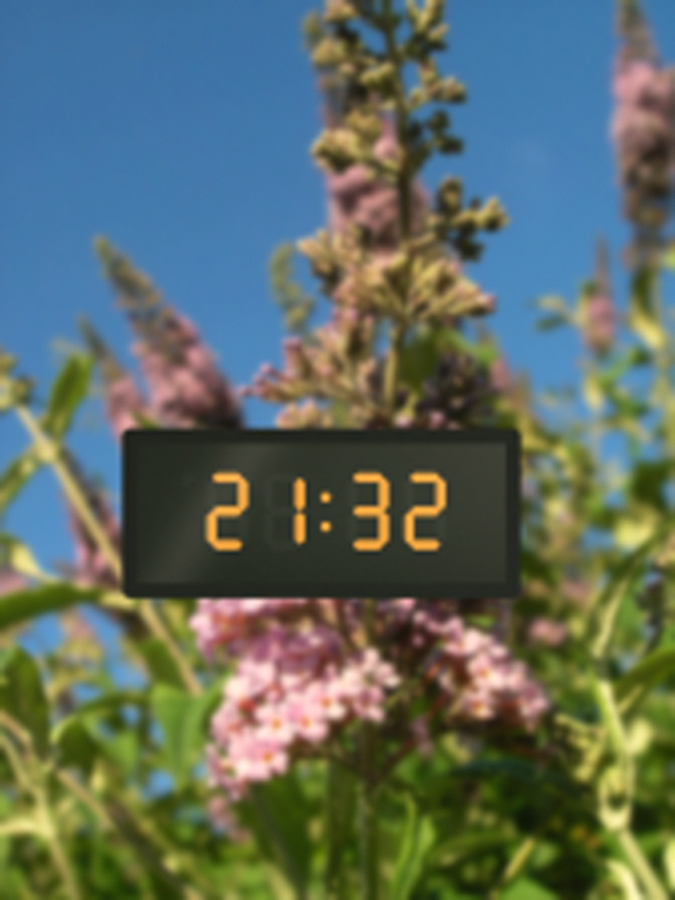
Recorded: 21 h 32 min
